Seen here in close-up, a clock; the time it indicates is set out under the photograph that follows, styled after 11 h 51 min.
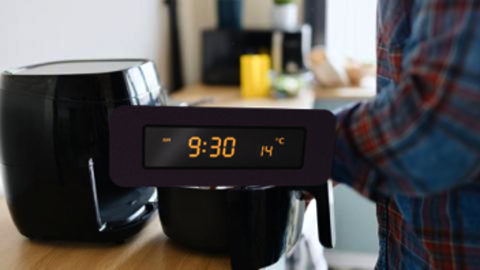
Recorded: 9 h 30 min
